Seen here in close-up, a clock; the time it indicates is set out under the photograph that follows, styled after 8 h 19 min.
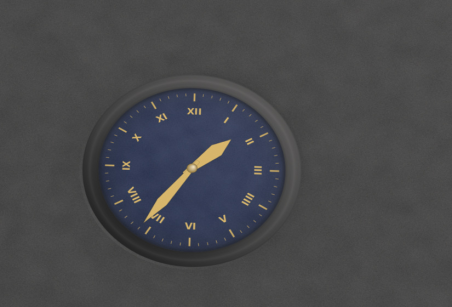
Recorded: 1 h 36 min
